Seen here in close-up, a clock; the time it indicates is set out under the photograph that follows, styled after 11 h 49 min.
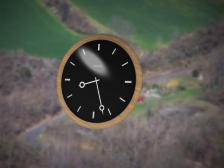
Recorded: 8 h 27 min
